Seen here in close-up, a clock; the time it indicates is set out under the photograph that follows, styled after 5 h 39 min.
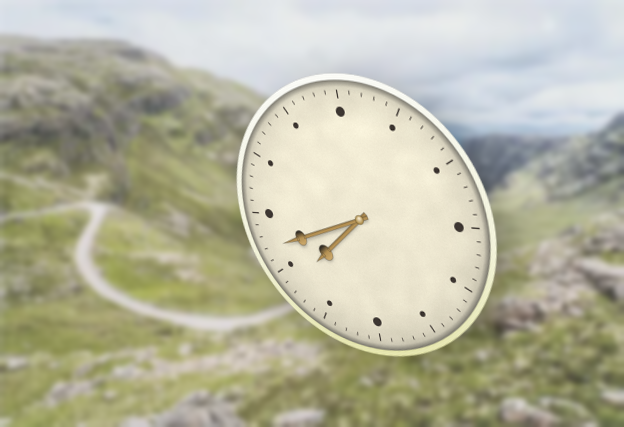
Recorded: 7 h 42 min
